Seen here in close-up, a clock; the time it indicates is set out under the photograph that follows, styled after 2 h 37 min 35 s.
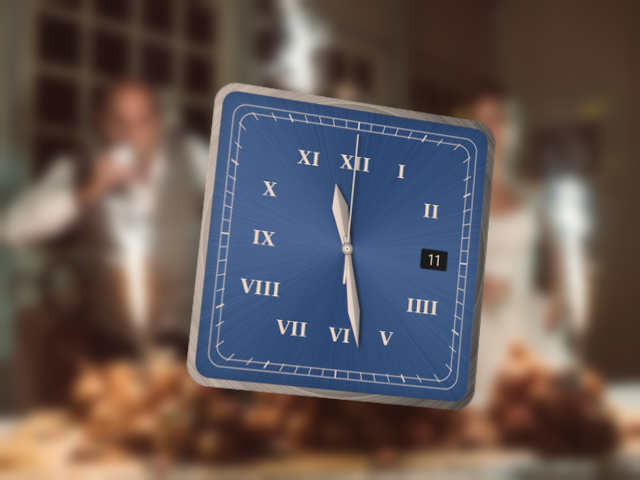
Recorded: 11 h 28 min 00 s
